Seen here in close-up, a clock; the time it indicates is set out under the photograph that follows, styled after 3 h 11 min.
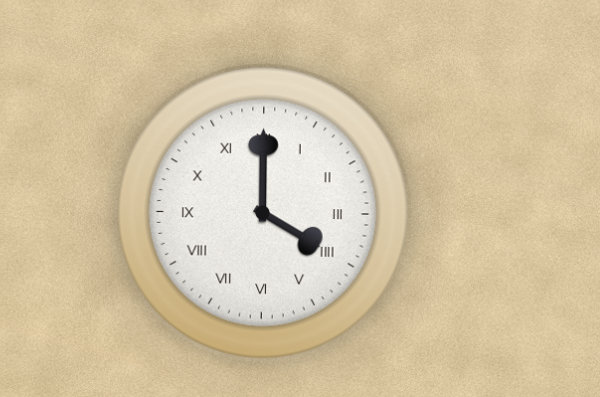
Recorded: 4 h 00 min
